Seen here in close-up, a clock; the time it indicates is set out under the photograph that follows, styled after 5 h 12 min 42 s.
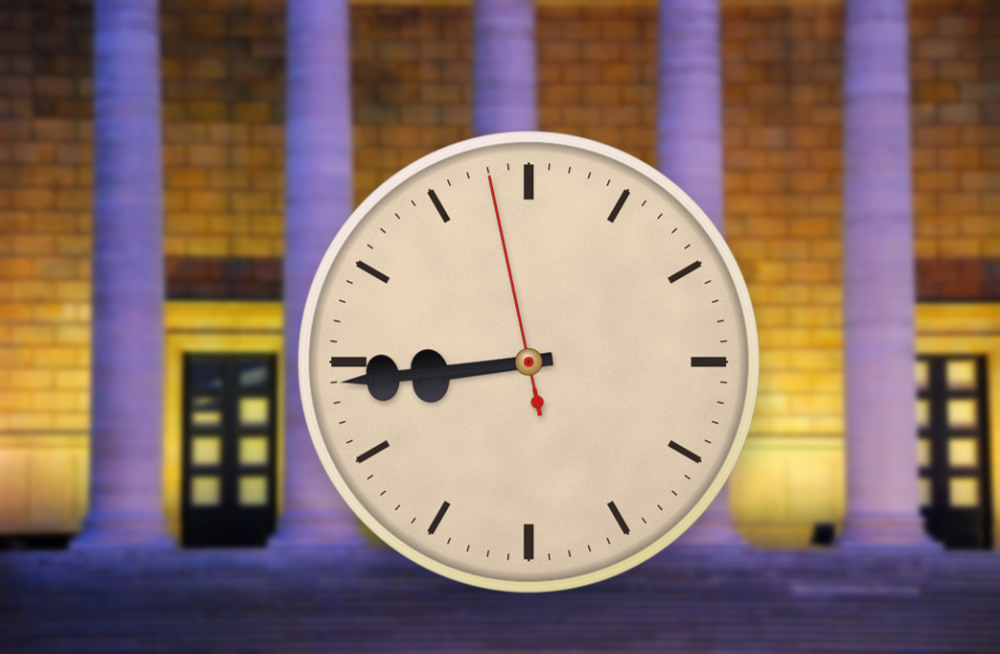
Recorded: 8 h 43 min 58 s
